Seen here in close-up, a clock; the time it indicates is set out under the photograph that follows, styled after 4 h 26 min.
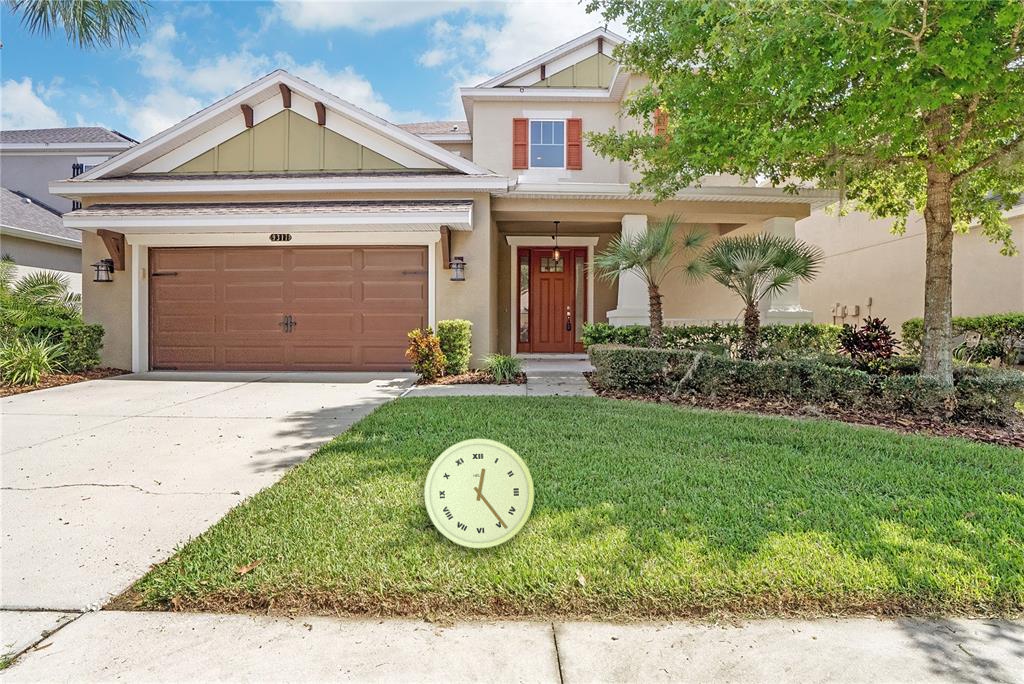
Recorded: 12 h 24 min
